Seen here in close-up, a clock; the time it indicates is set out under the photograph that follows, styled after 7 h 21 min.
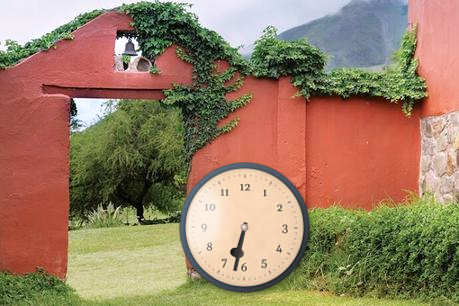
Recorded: 6 h 32 min
